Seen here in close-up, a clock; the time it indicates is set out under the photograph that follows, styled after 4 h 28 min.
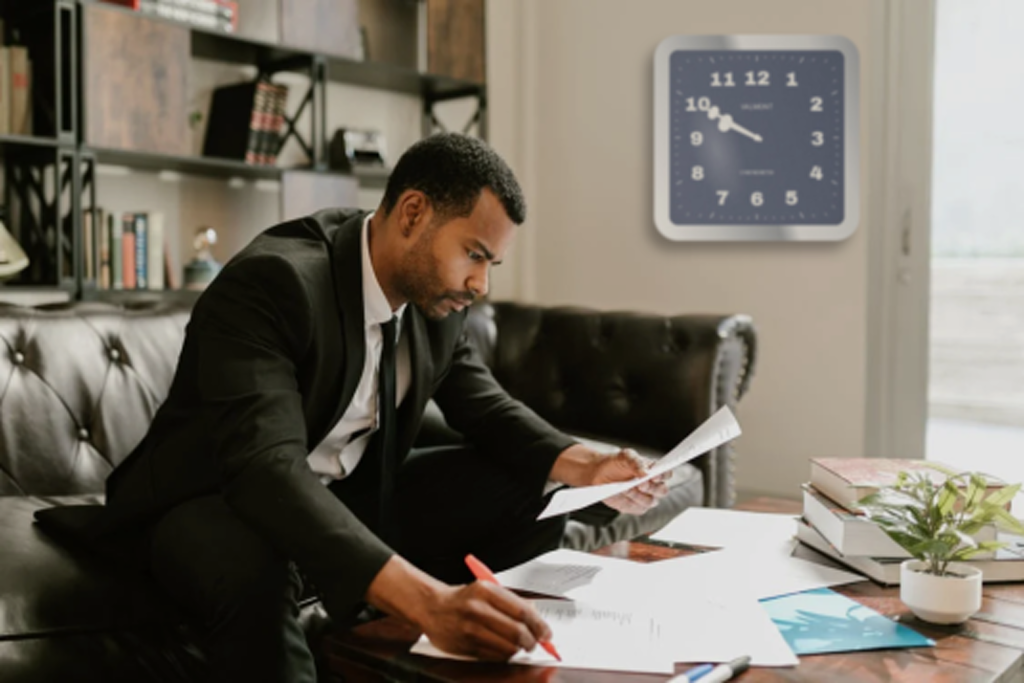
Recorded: 9 h 50 min
